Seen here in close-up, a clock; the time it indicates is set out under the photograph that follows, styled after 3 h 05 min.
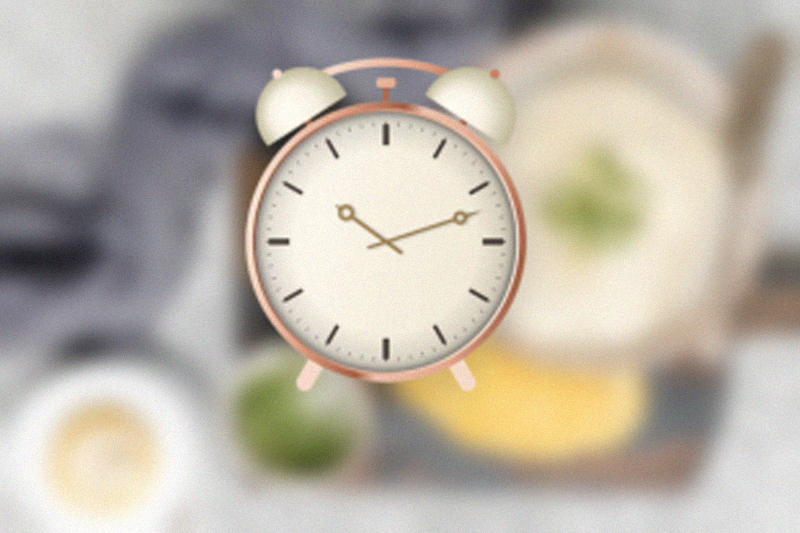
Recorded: 10 h 12 min
